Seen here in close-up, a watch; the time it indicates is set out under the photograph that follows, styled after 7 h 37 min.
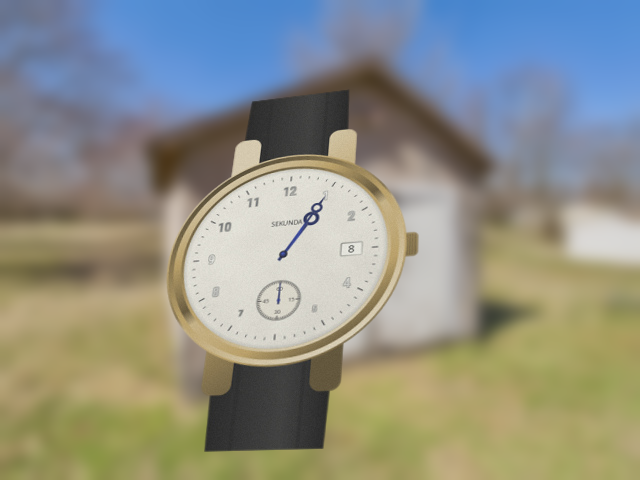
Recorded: 1 h 05 min
